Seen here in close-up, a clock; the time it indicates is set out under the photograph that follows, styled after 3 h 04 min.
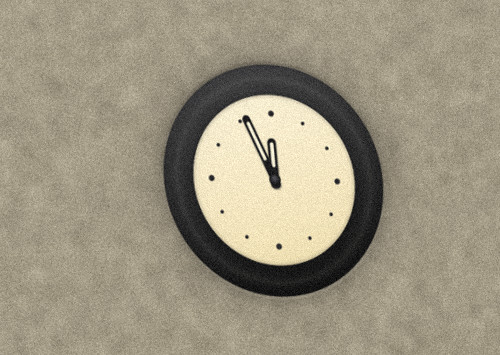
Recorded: 11 h 56 min
